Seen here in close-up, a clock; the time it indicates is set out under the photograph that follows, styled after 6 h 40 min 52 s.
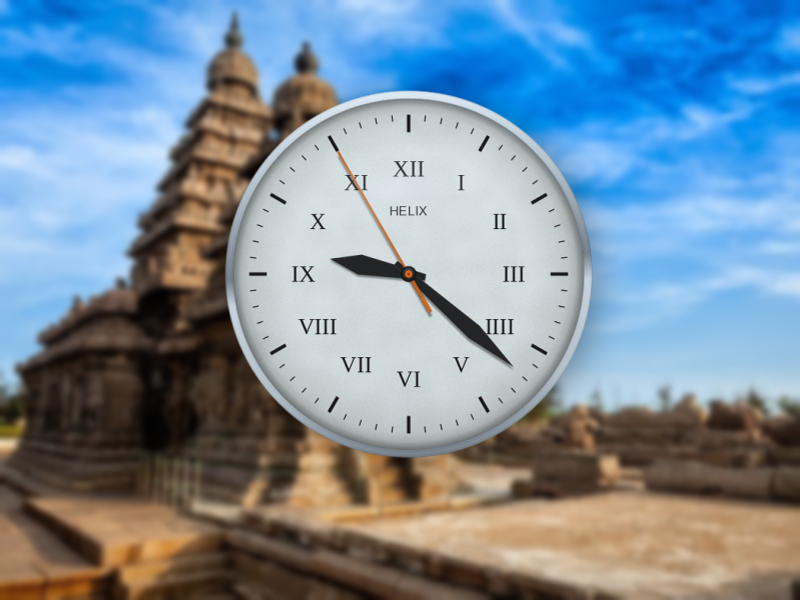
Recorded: 9 h 21 min 55 s
